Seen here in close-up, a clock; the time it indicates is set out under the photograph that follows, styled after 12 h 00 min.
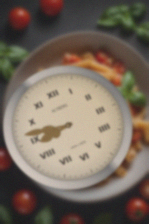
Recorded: 8 h 47 min
